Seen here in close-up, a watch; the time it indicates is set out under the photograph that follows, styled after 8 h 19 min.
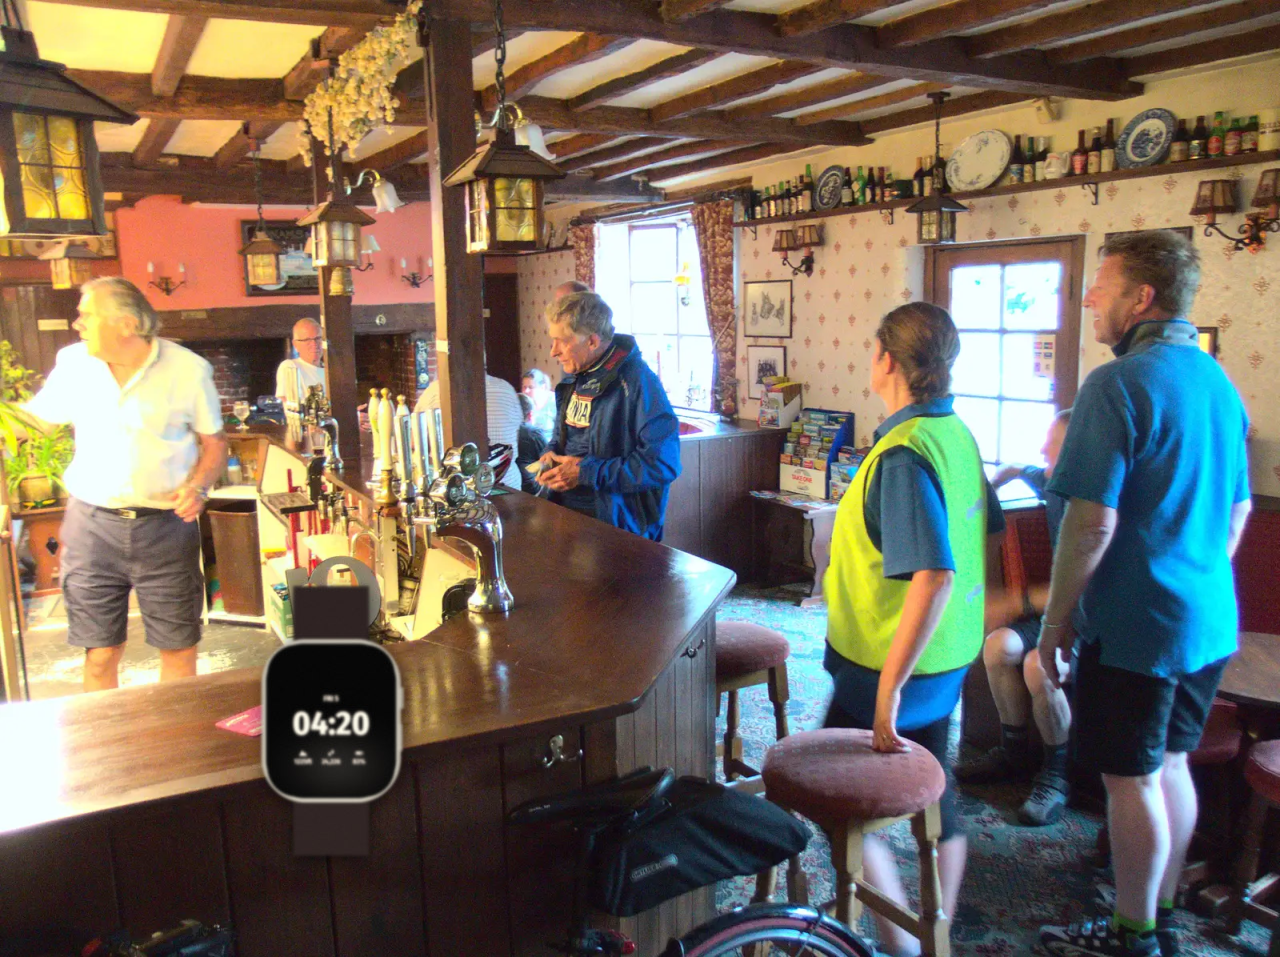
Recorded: 4 h 20 min
